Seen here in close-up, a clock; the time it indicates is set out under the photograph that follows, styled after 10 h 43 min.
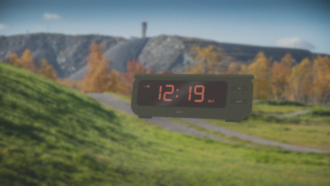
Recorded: 12 h 19 min
